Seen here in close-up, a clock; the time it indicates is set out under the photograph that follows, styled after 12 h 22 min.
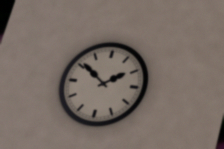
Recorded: 1 h 51 min
